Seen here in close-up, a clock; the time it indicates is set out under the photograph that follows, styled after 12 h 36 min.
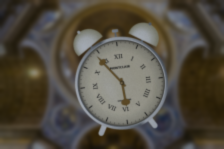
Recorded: 5 h 54 min
